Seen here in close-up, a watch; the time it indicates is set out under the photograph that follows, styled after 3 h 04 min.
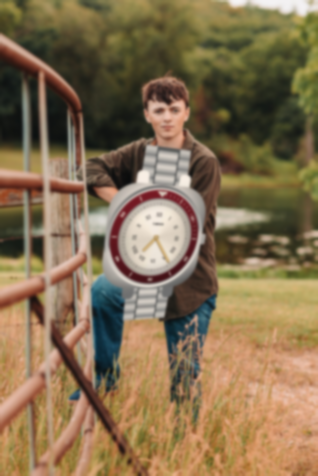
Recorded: 7 h 24 min
